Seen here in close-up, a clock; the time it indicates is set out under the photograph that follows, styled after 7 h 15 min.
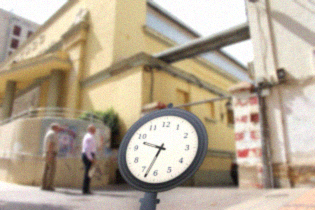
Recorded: 9 h 33 min
